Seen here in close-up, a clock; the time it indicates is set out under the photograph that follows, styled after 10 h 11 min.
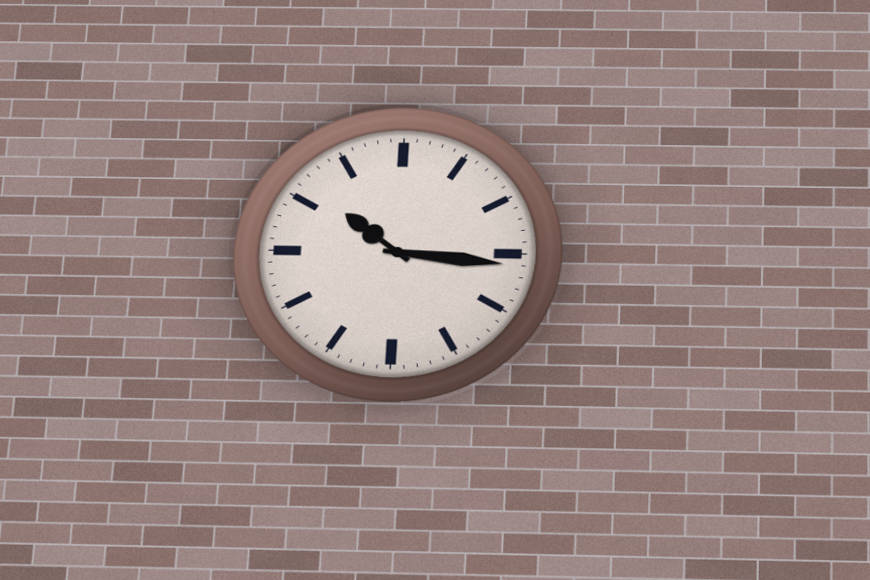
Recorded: 10 h 16 min
